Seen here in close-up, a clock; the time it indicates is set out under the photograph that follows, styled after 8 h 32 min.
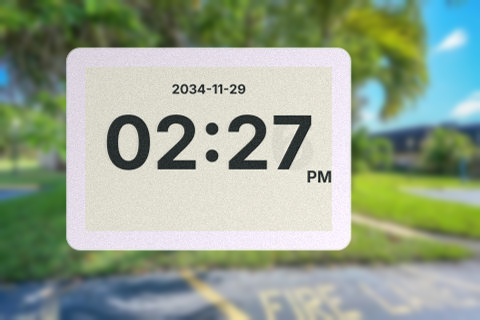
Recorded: 2 h 27 min
